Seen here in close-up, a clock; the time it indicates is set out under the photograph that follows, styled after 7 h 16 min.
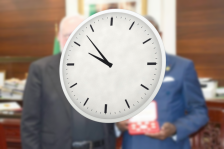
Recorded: 9 h 53 min
